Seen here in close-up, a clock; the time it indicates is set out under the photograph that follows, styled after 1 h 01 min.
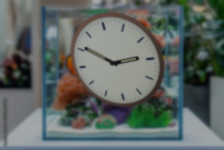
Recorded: 2 h 51 min
